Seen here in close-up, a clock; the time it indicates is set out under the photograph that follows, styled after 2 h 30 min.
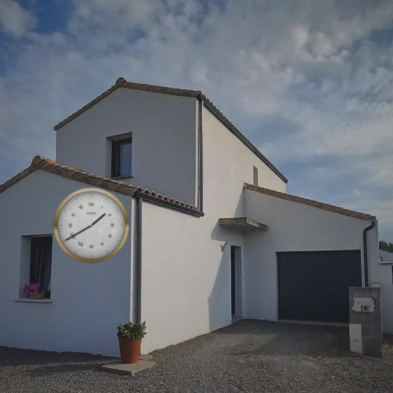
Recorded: 1 h 40 min
